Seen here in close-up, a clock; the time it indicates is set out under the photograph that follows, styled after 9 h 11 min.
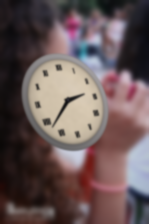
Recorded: 2 h 38 min
